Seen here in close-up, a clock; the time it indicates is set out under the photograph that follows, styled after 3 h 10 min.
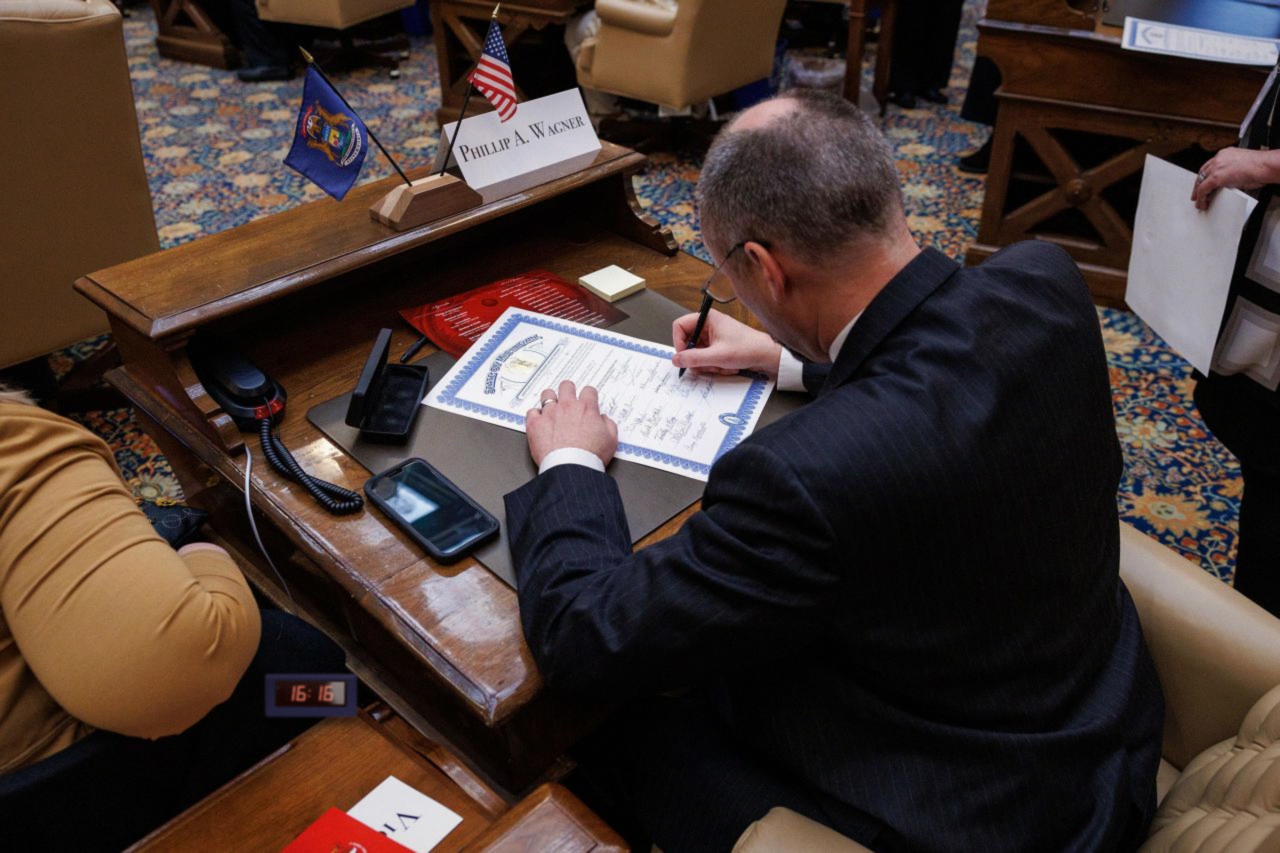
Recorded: 16 h 16 min
